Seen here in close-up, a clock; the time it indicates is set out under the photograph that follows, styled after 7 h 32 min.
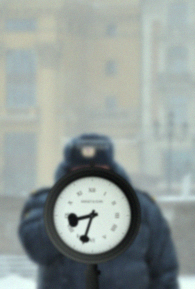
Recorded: 8 h 33 min
